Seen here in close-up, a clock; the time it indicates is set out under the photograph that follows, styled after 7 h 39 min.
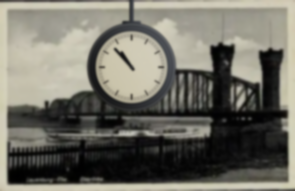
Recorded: 10 h 53 min
